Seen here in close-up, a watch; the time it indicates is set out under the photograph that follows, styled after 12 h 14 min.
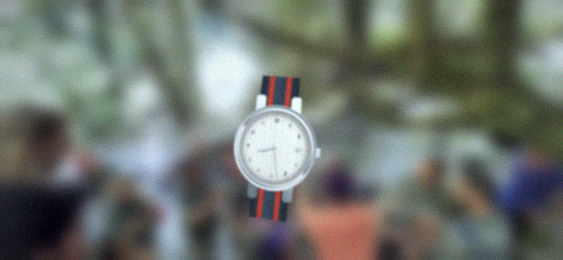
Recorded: 8 h 28 min
